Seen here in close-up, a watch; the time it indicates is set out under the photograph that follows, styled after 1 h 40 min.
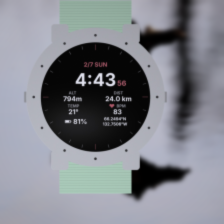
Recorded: 4 h 43 min
